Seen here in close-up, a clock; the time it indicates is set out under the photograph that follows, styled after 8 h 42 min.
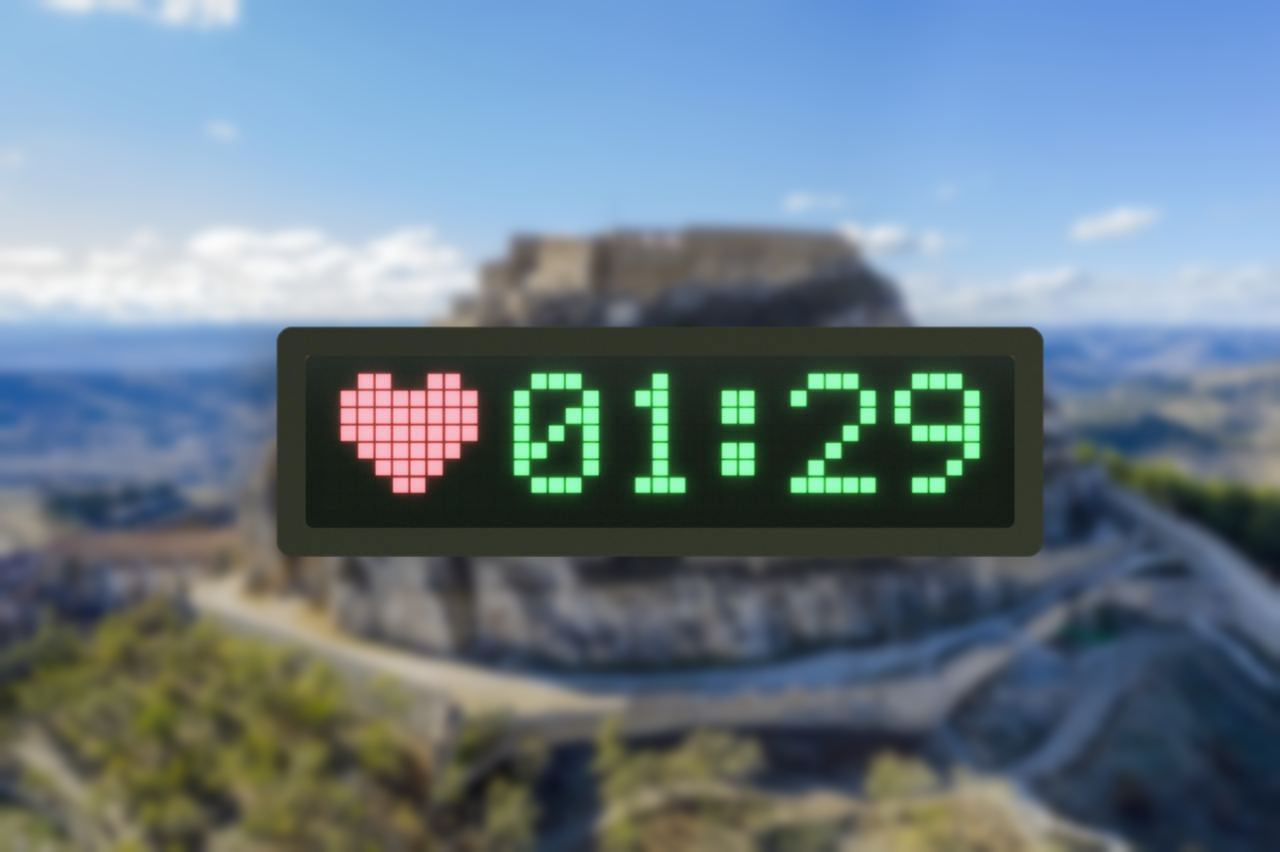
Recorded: 1 h 29 min
